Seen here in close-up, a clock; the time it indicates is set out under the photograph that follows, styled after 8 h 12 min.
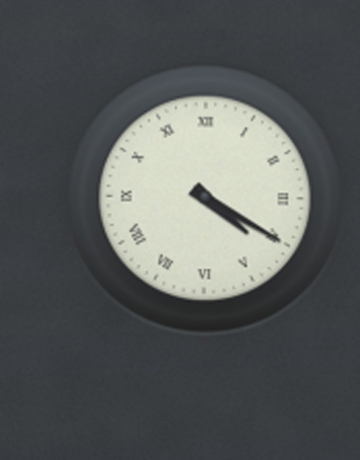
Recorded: 4 h 20 min
